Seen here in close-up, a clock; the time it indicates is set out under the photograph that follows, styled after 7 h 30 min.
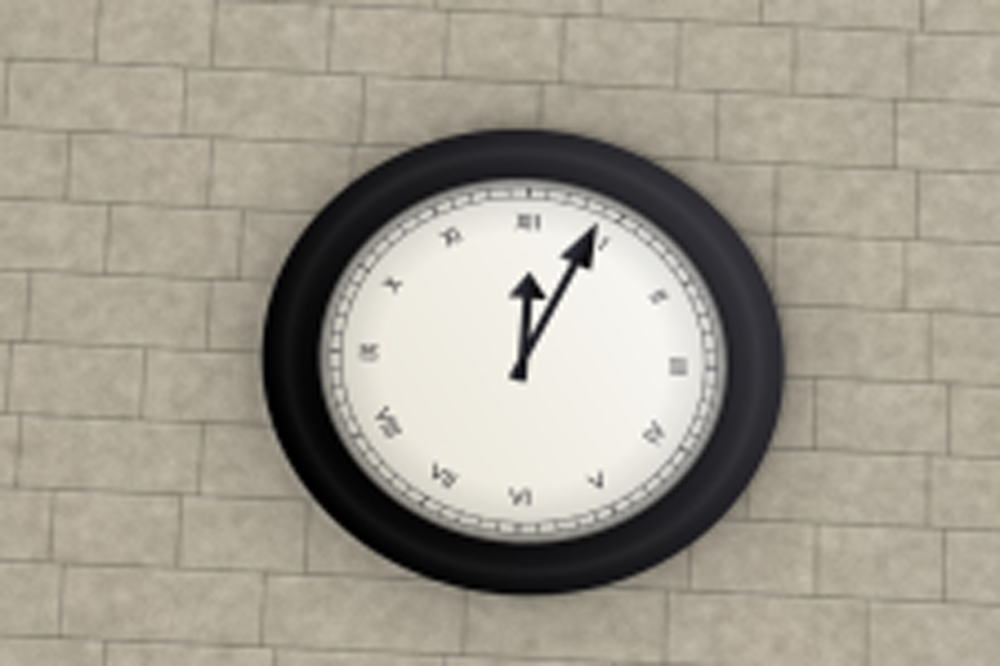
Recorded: 12 h 04 min
